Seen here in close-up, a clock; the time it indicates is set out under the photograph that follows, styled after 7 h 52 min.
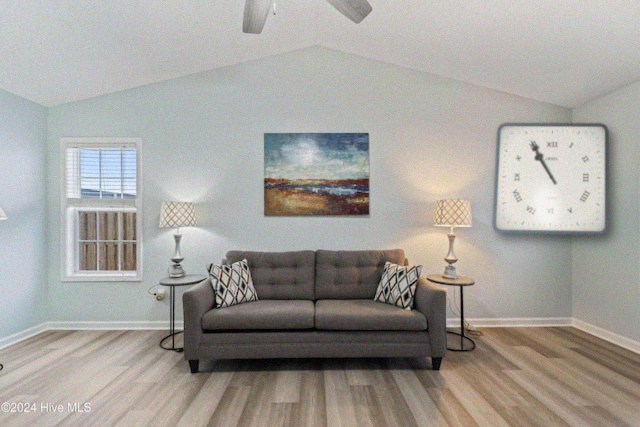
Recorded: 10 h 55 min
